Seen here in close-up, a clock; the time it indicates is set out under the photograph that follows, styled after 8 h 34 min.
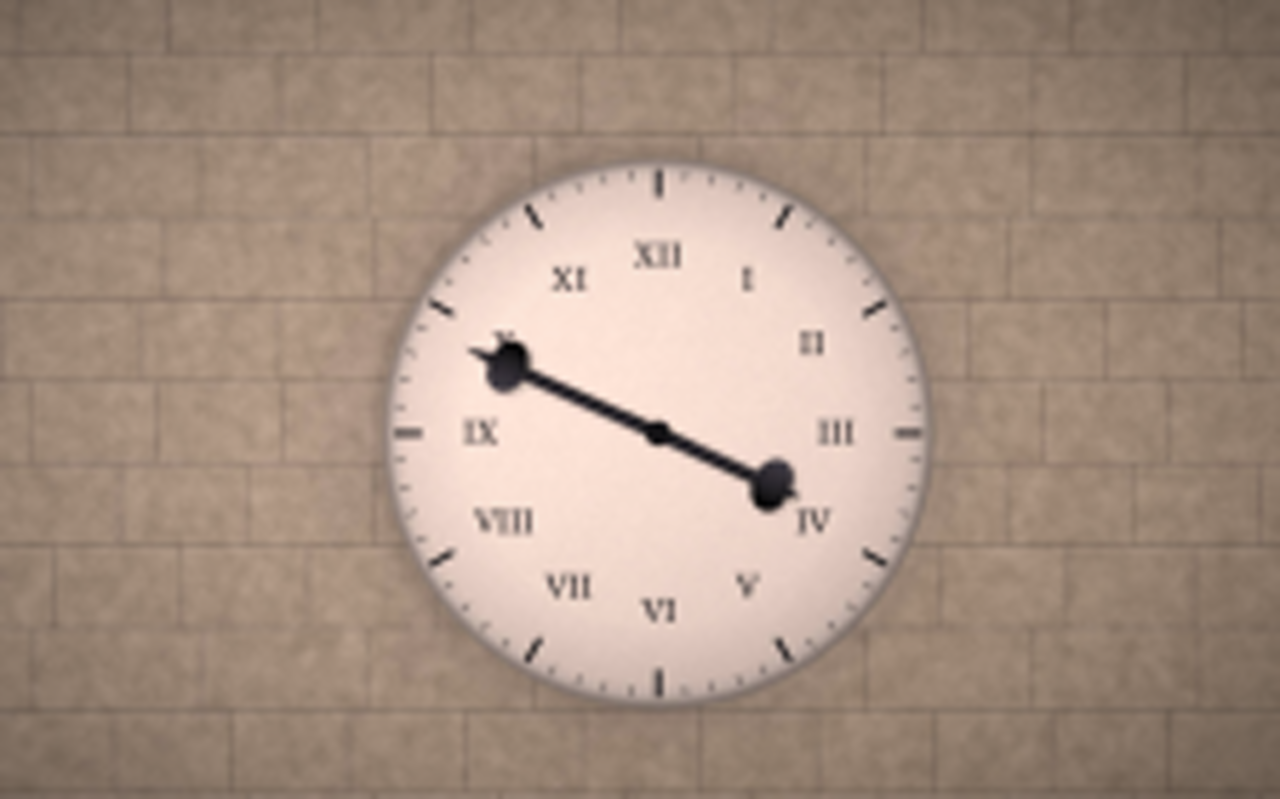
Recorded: 3 h 49 min
